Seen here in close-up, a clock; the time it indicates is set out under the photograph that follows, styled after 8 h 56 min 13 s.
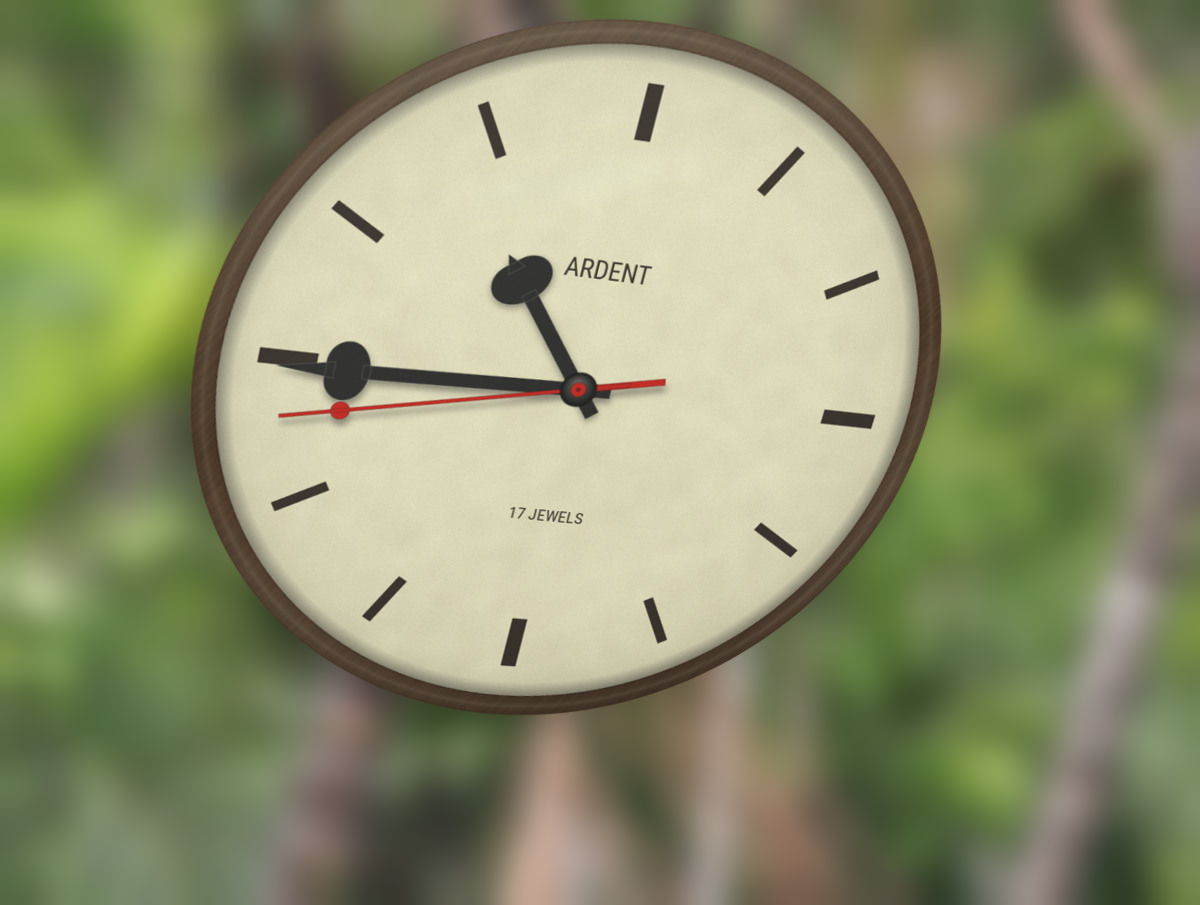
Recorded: 10 h 44 min 43 s
